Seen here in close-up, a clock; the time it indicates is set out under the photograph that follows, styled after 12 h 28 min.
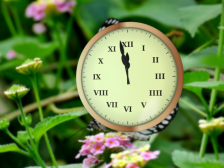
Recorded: 11 h 58 min
